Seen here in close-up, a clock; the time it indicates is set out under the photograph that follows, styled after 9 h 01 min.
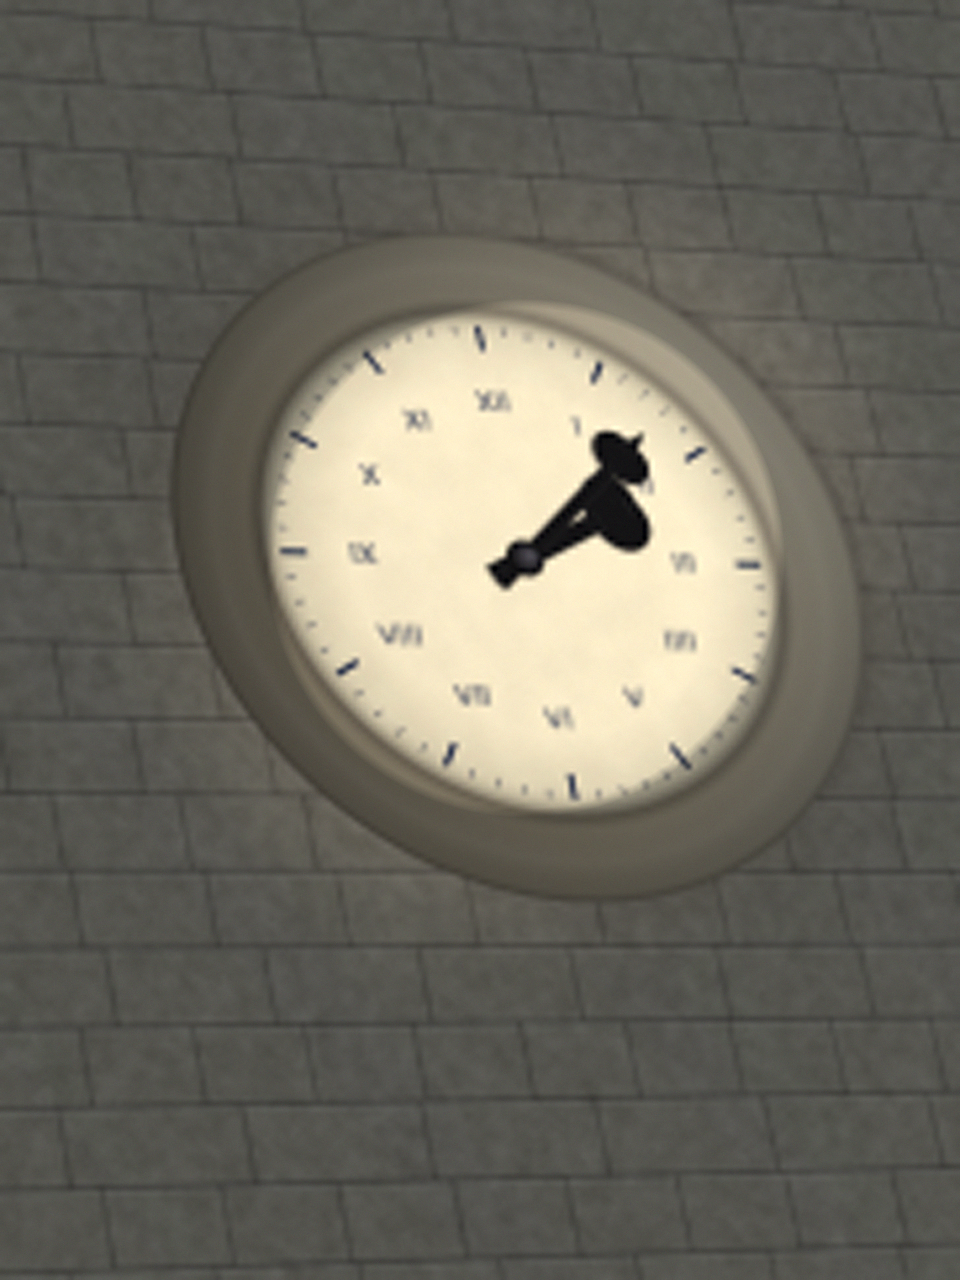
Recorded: 2 h 08 min
